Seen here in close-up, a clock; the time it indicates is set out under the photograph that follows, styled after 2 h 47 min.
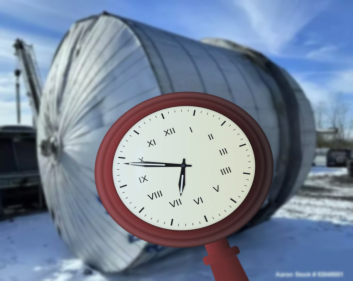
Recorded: 6 h 49 min
